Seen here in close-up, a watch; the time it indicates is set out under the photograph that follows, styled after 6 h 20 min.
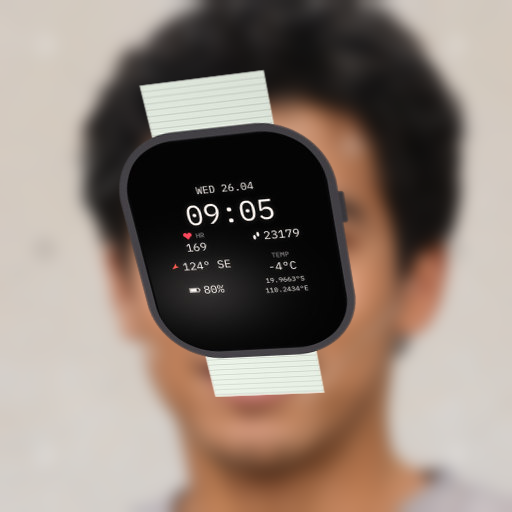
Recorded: 9 h 05 min
